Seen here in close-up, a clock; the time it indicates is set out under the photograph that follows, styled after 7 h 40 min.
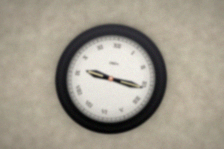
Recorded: 9 h 16 min
